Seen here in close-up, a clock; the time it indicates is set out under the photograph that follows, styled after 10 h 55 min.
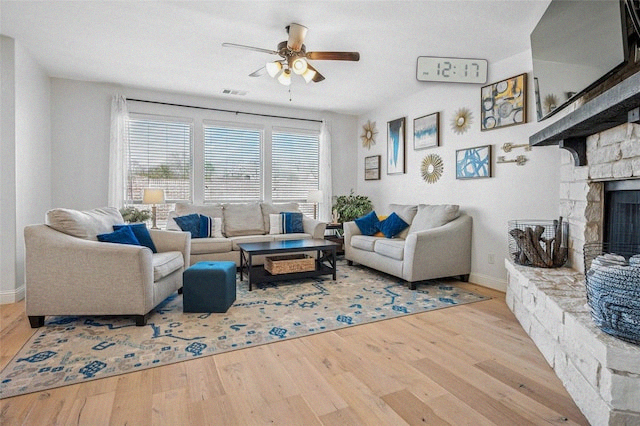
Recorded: 12 h 17 min
